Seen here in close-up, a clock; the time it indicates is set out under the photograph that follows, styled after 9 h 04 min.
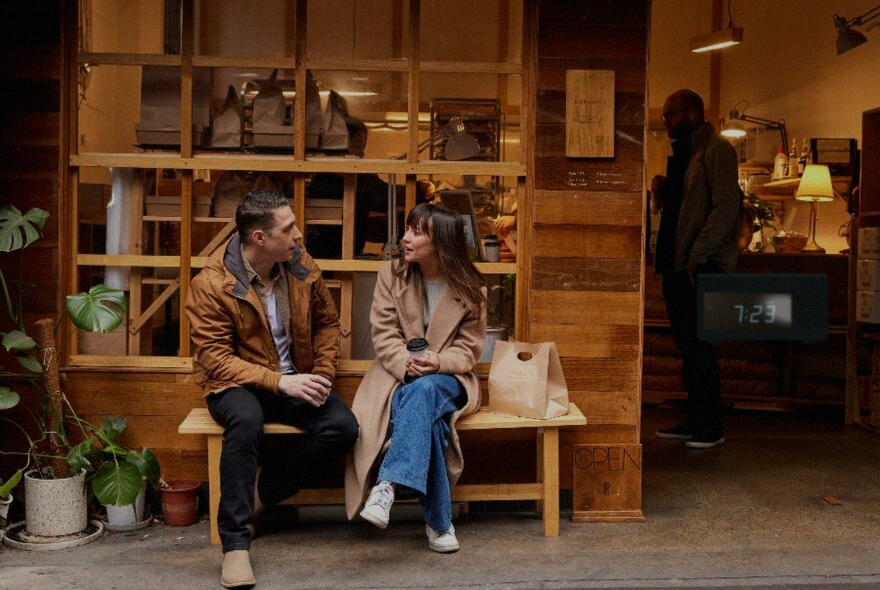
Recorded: 7 h 23 min
